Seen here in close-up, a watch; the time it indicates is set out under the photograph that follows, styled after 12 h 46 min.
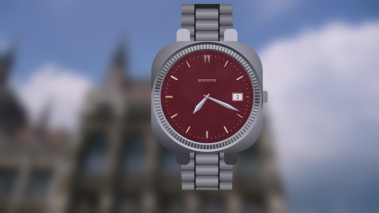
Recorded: 7 h 19 min
